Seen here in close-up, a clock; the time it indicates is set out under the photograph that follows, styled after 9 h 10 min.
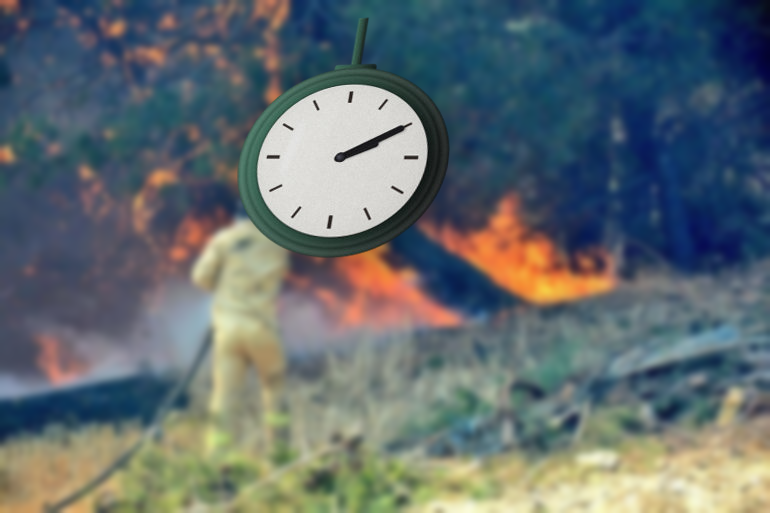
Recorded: 2 h 10 min
